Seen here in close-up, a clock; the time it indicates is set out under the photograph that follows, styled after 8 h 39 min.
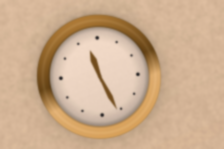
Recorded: 11 h 26 min
